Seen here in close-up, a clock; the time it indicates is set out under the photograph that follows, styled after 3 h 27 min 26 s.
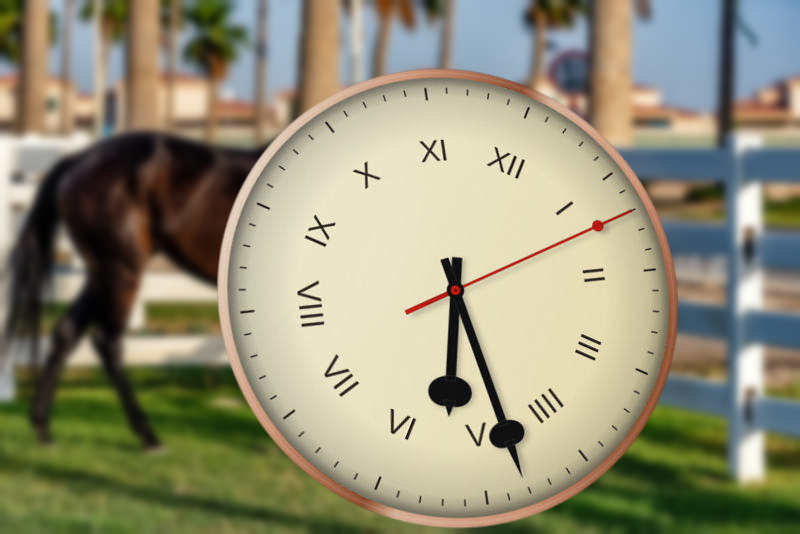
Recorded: 5 h 23 min 07 s
